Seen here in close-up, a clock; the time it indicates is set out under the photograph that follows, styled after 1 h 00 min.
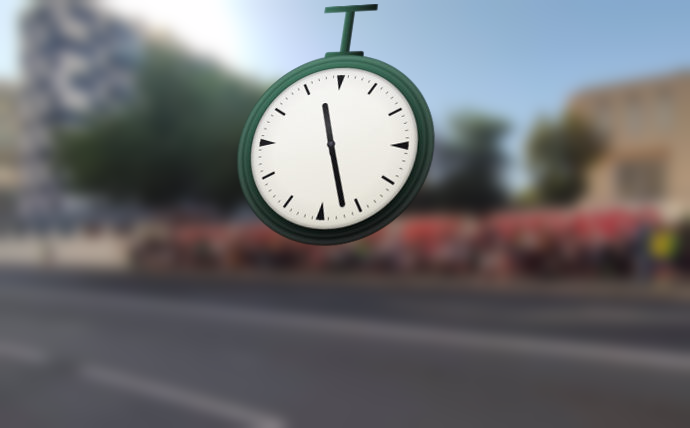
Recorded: 11 h 27 min
